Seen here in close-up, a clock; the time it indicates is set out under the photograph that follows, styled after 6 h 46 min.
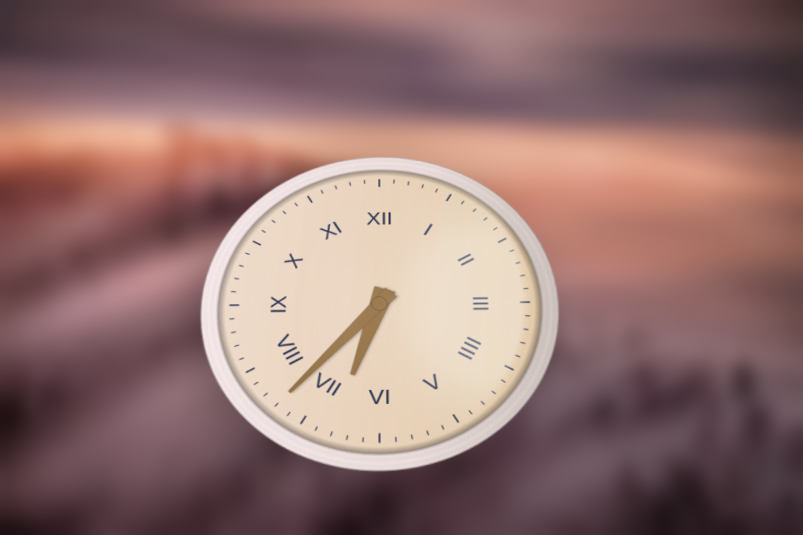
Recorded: 6 h 37 min
